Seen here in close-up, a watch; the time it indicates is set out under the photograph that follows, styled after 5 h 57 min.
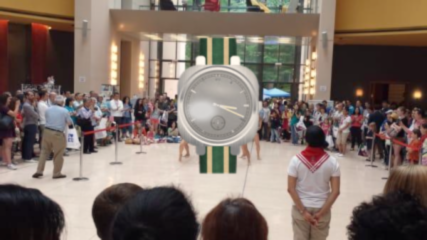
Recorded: 3 h 19 min
